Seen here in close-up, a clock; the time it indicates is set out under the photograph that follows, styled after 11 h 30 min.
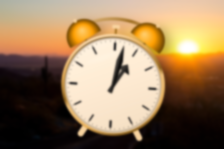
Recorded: 1 h 02 min
